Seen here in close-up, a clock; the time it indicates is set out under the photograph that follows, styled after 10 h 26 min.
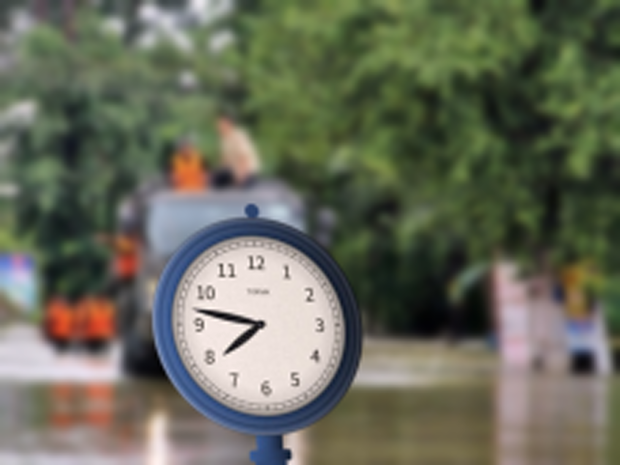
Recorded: 7 h 47 min
